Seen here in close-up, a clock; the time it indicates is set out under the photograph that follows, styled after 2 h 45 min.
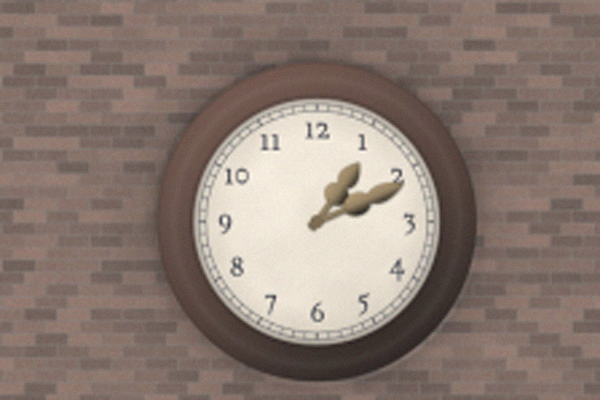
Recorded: 1 h 11 min
